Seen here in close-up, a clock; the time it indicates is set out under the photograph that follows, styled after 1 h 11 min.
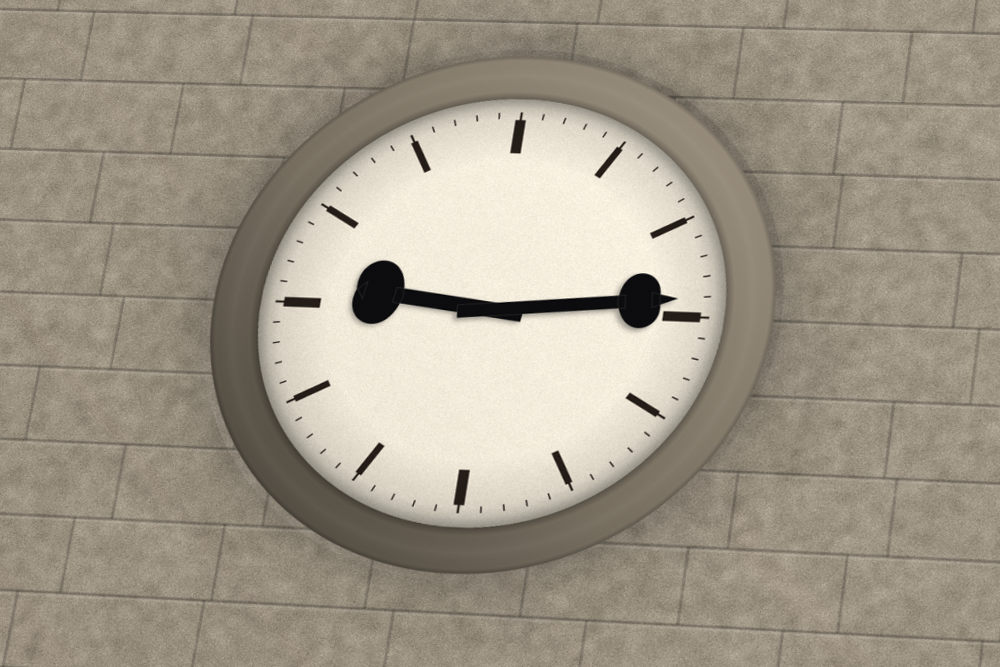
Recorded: 9 h 14 min
